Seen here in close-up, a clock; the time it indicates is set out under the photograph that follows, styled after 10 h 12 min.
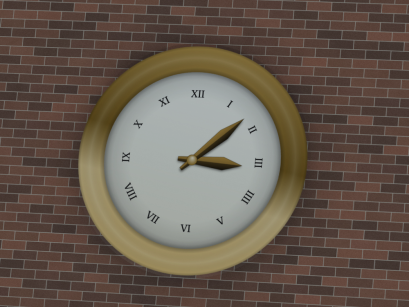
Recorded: 3 h 08 min
